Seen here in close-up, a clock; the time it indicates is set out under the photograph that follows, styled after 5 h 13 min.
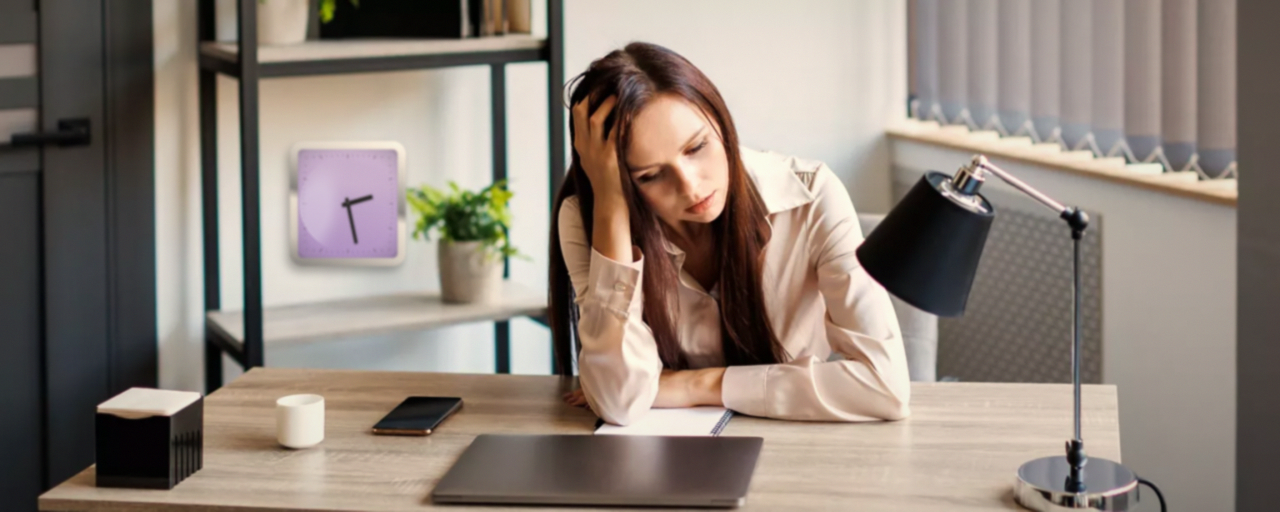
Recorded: 2 h 28 min
